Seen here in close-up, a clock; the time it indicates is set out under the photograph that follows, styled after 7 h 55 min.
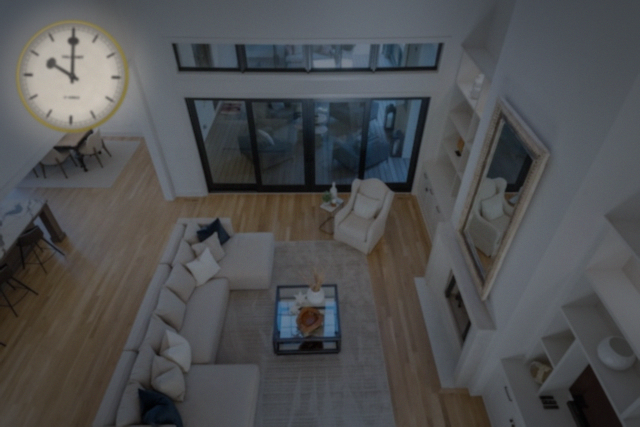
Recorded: 10 h 00 min
